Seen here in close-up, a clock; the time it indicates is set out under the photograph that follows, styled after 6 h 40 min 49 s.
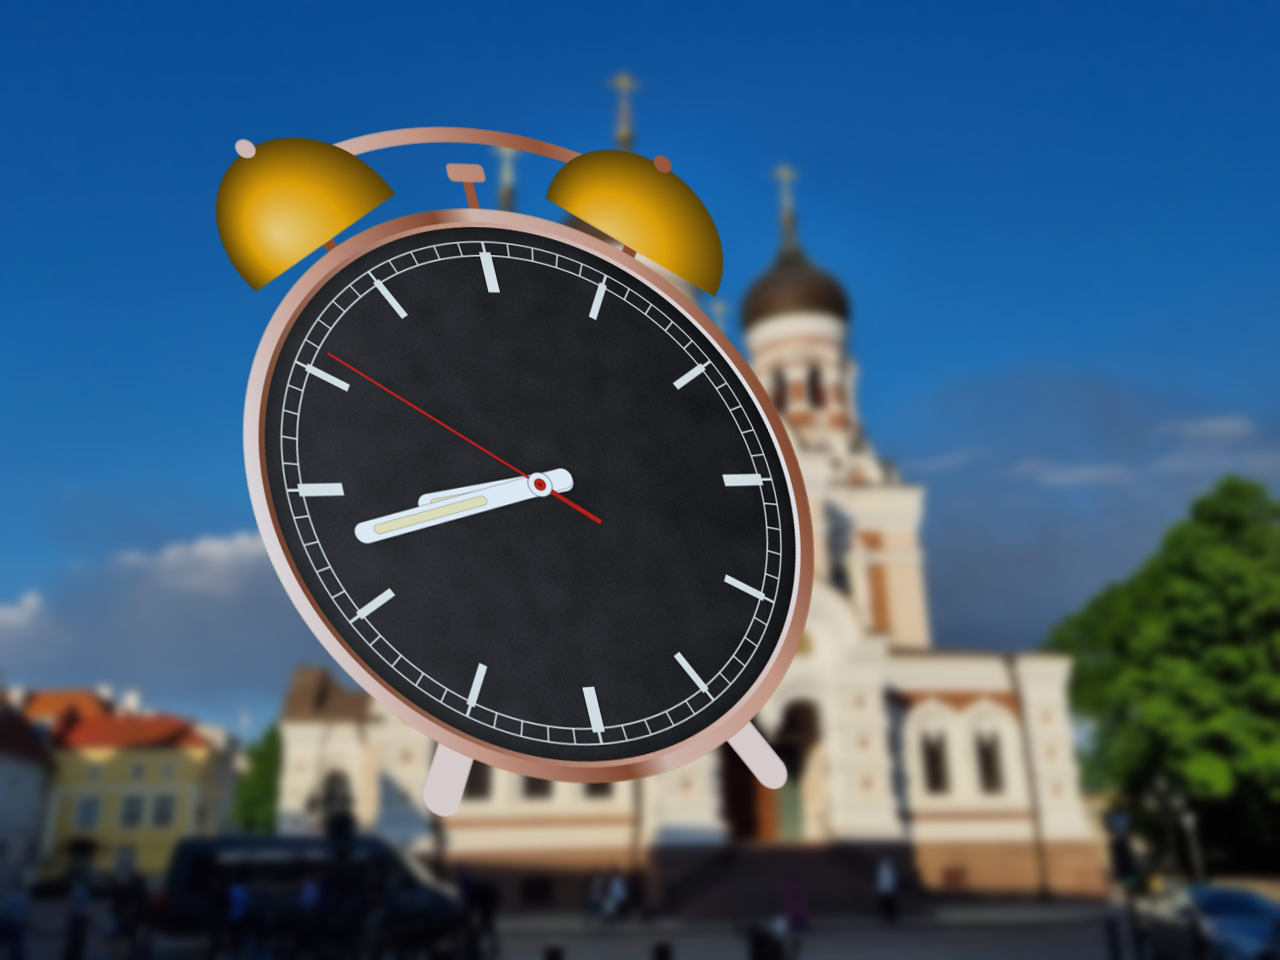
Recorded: 8 h 42 min 51 s
